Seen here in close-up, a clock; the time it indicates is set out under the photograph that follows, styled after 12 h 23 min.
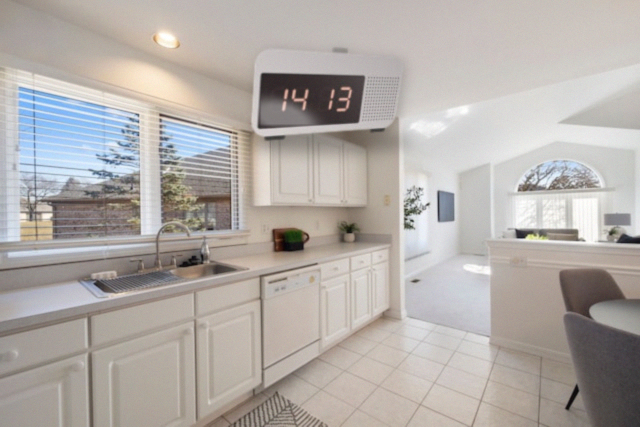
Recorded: 14 h 13 min
